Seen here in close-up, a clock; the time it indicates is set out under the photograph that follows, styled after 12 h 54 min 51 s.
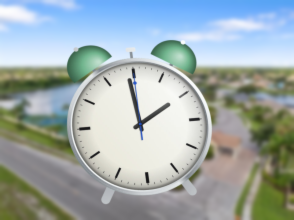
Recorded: 1 h 59 min 00 s
